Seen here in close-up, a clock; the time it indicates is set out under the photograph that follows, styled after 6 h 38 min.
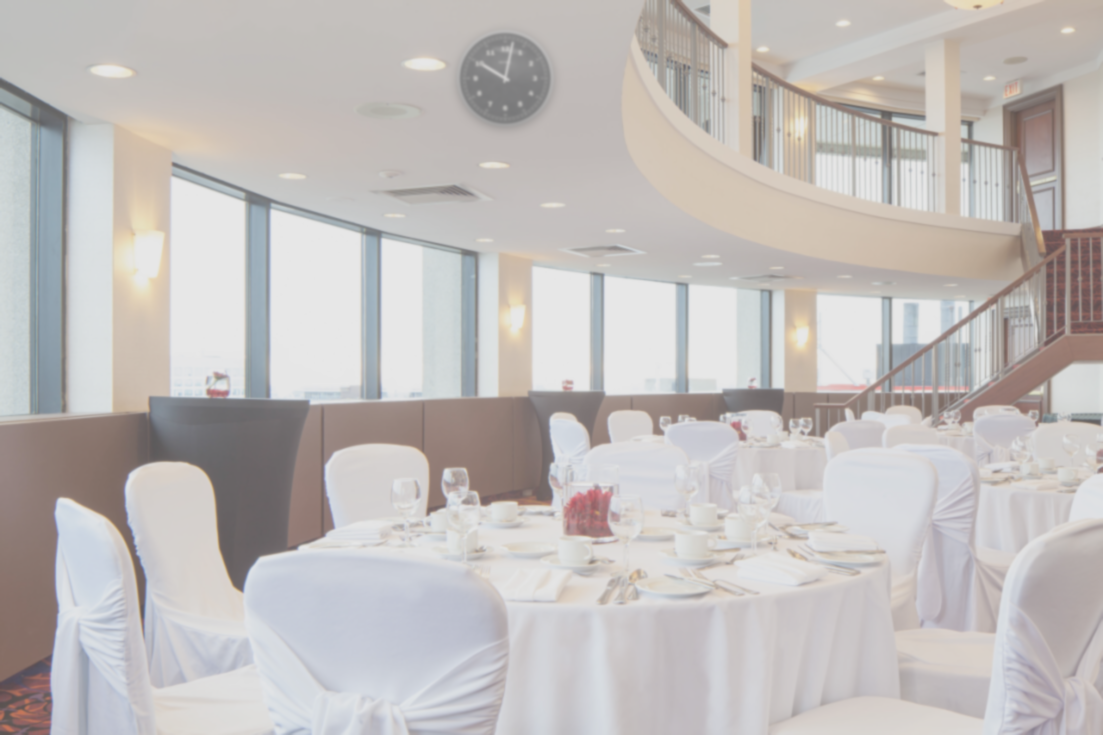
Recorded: 10 h 02 min
